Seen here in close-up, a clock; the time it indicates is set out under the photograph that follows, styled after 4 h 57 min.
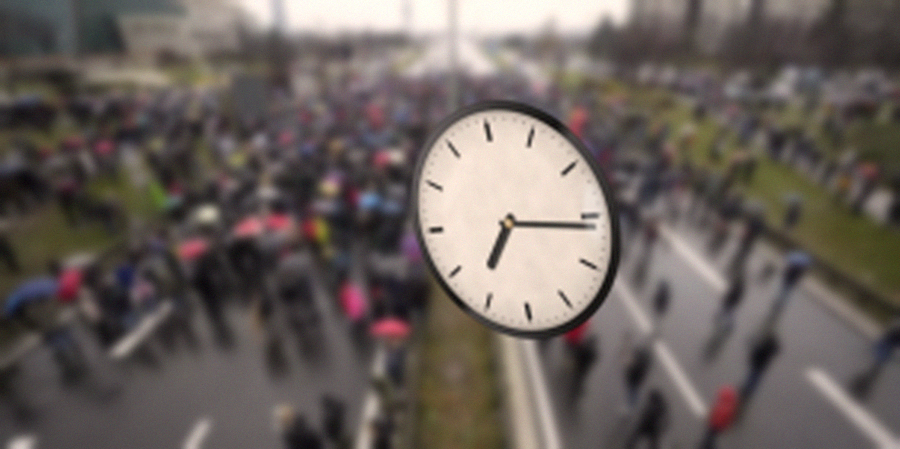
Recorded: 7 h 16 min
